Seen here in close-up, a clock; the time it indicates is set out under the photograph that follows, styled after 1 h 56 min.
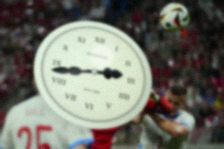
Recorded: 2 h 43 min
